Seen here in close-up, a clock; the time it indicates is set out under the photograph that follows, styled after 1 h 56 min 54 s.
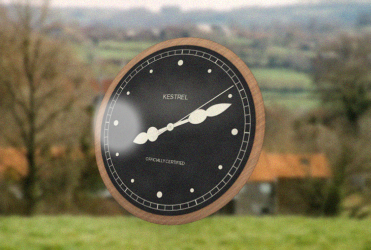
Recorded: 8 h 11 min 09 s
